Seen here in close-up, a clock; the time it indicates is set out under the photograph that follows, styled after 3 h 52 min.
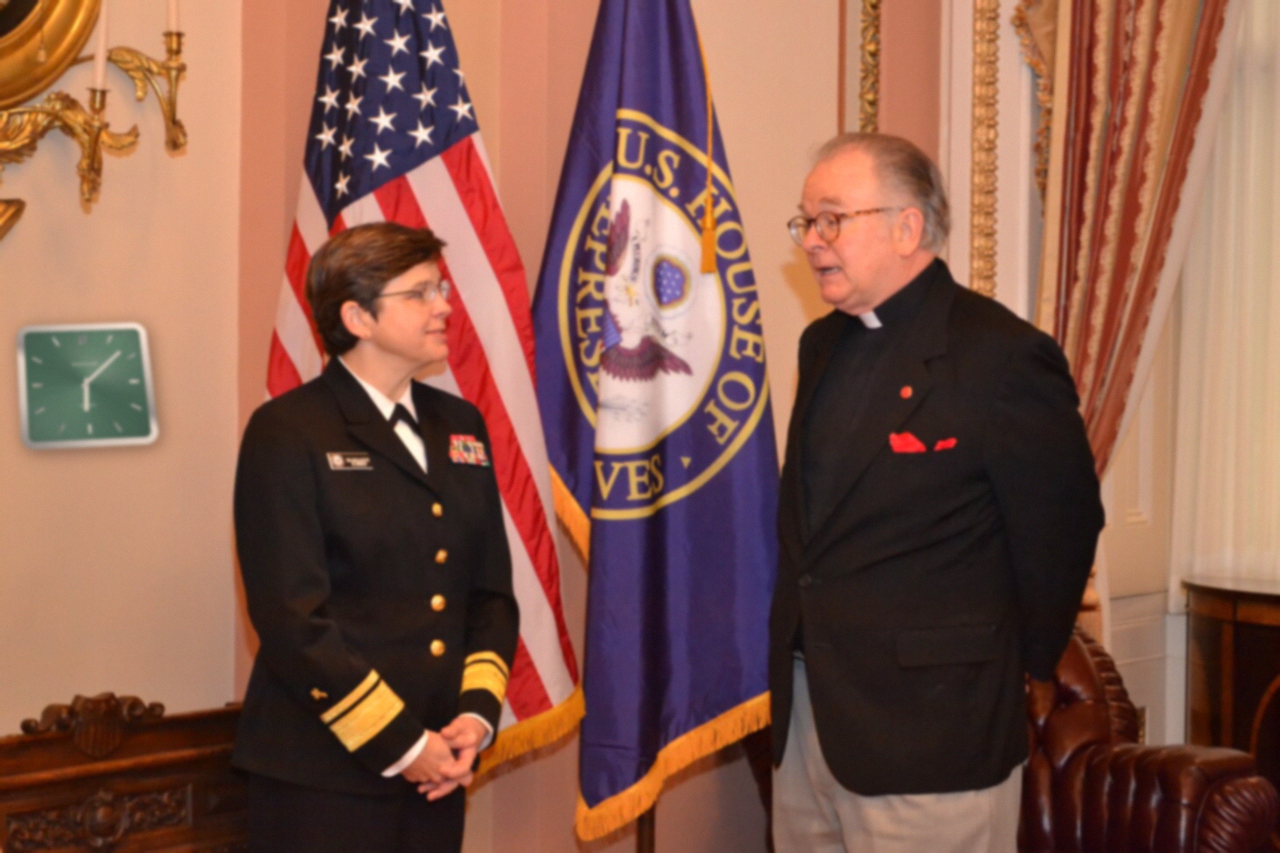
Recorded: 6 h 08 min
